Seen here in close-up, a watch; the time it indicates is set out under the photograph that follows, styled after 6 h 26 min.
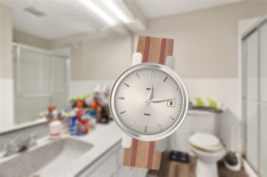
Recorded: 12 h 13 min
